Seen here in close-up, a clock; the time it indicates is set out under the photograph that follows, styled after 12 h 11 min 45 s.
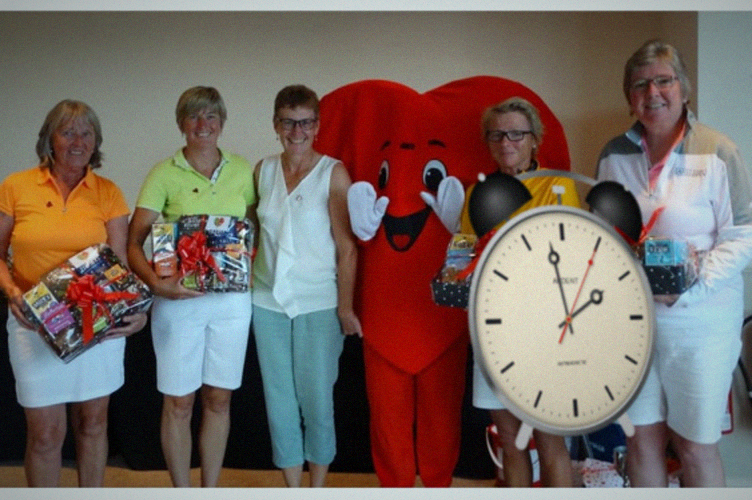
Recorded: 1 h 58 min 05 s
